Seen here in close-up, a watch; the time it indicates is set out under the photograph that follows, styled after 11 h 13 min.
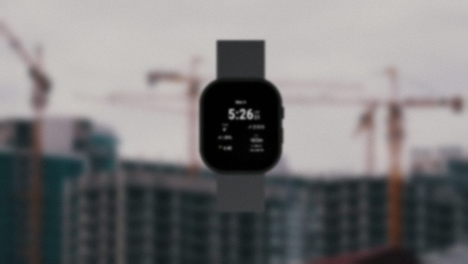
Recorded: 5 h 26 min
